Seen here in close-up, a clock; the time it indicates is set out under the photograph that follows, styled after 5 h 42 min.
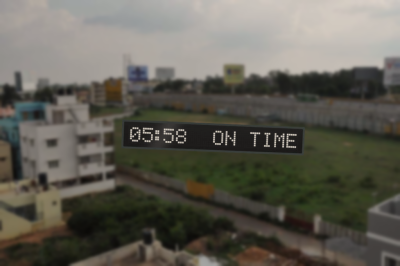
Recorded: 5 h 58 min
